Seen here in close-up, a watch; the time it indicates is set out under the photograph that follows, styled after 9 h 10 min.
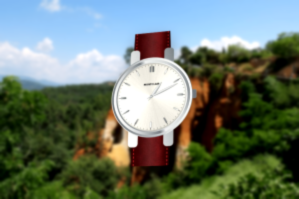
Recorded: 1 h 11 min
